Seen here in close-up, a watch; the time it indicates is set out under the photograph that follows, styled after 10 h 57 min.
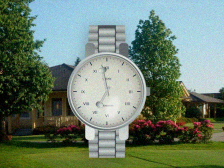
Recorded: 6 h 58 min
